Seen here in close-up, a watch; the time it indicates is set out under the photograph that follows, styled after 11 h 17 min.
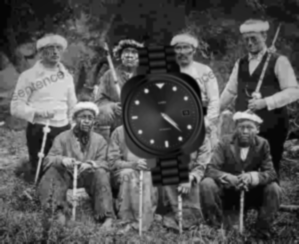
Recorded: 4 h 23 min
